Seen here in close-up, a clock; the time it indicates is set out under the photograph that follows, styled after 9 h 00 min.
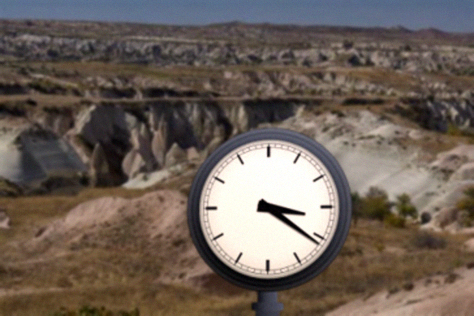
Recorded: 3 h 21 min
